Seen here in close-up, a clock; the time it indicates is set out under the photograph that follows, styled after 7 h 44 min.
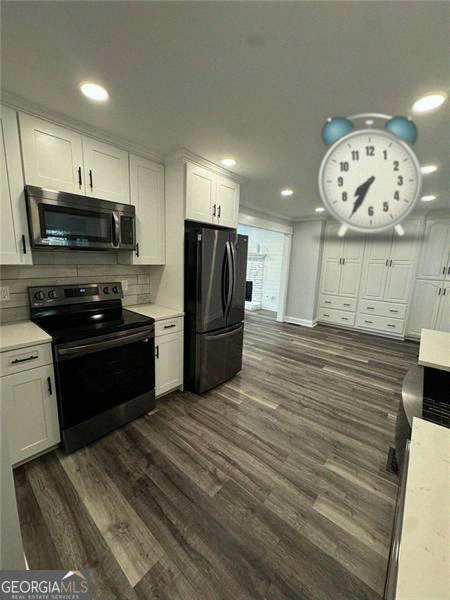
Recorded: 7 h 35 min
